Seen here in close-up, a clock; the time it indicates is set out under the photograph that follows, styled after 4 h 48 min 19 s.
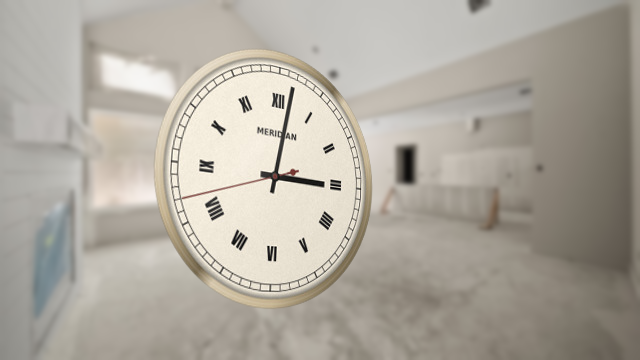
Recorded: 3 h 01 min 42 s
